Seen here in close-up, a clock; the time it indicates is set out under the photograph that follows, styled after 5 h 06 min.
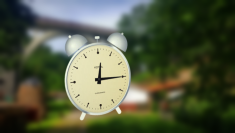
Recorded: 12 h 15 min
